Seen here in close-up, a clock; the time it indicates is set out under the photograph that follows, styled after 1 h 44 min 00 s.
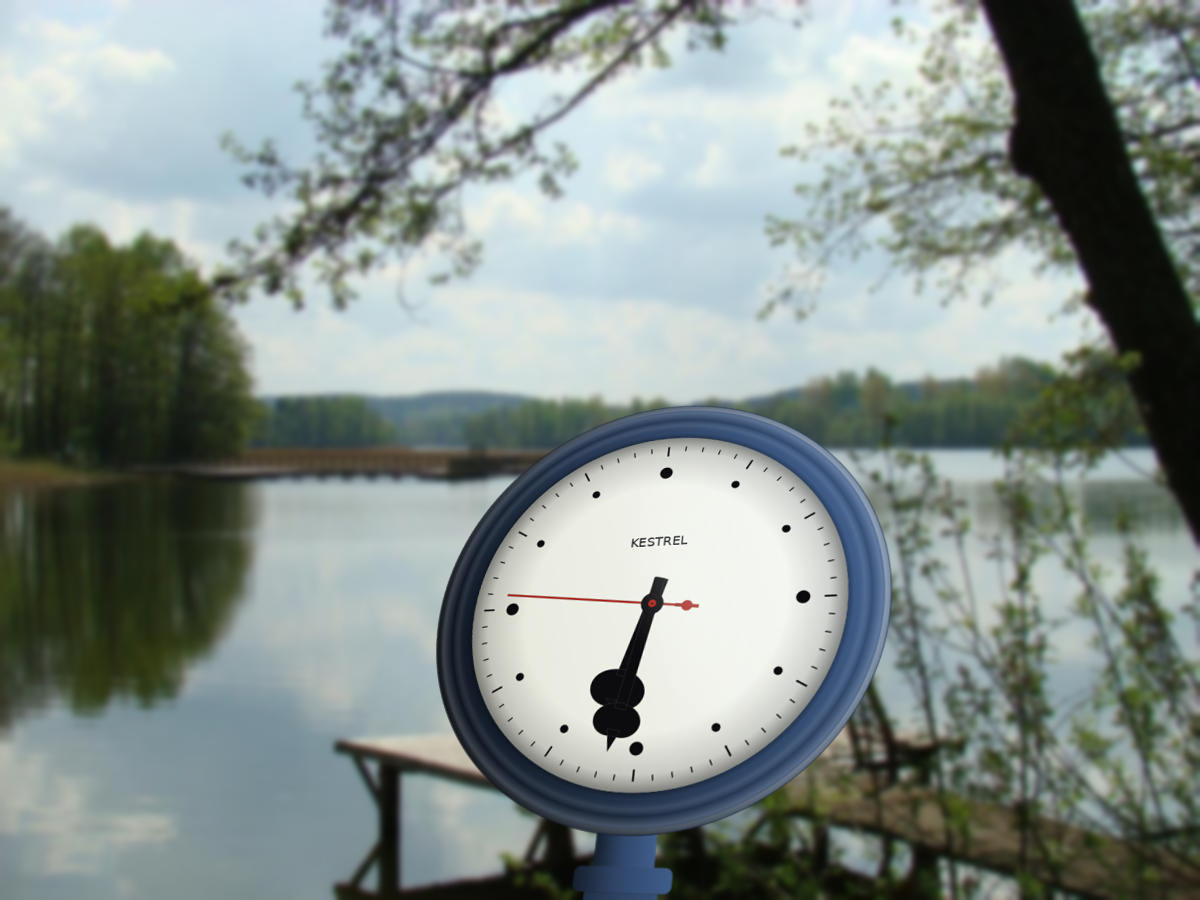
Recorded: 6 h 31 min 46 s
